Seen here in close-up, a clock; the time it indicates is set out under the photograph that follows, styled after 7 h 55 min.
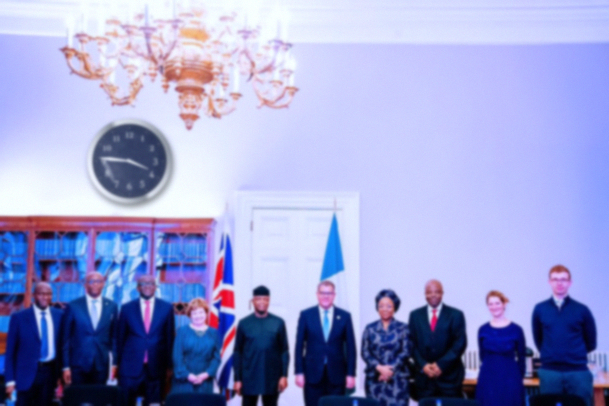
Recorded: 3 h 46 min
